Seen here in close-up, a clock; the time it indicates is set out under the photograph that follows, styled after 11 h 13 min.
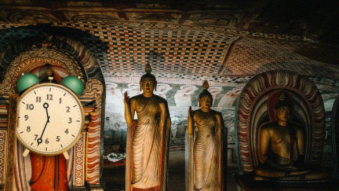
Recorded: 11 h 33 min
